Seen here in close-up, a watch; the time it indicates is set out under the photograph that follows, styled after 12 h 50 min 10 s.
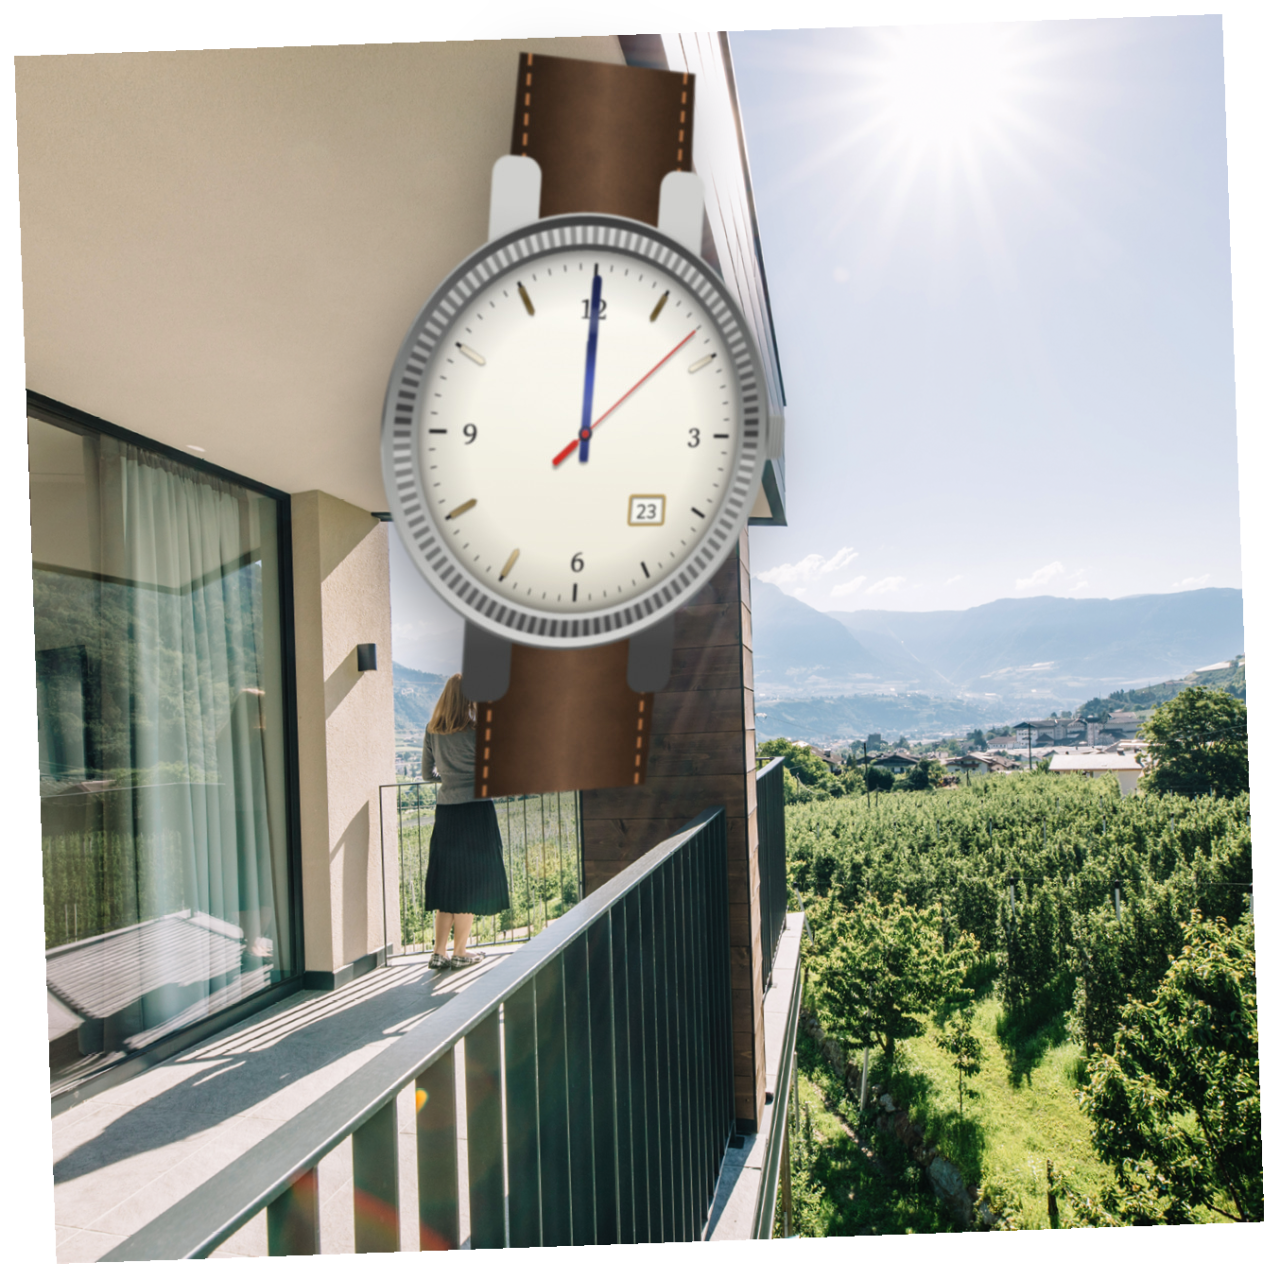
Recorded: 12 h 00 min 08 s
